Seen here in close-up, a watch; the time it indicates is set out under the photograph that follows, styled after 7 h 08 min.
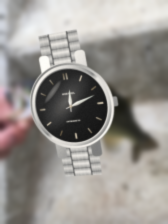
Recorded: 12 h 12 min
